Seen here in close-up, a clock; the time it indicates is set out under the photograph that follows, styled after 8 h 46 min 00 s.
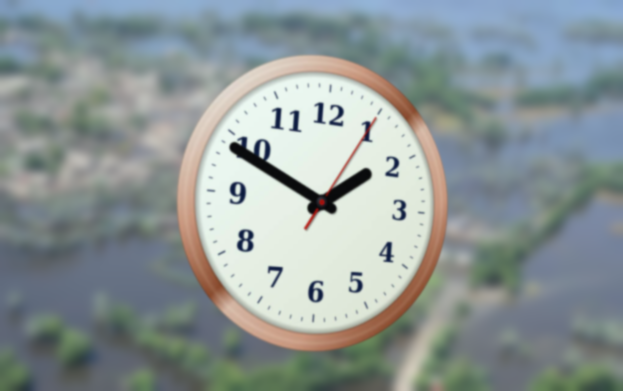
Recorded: 1 h 49 min 05 s
